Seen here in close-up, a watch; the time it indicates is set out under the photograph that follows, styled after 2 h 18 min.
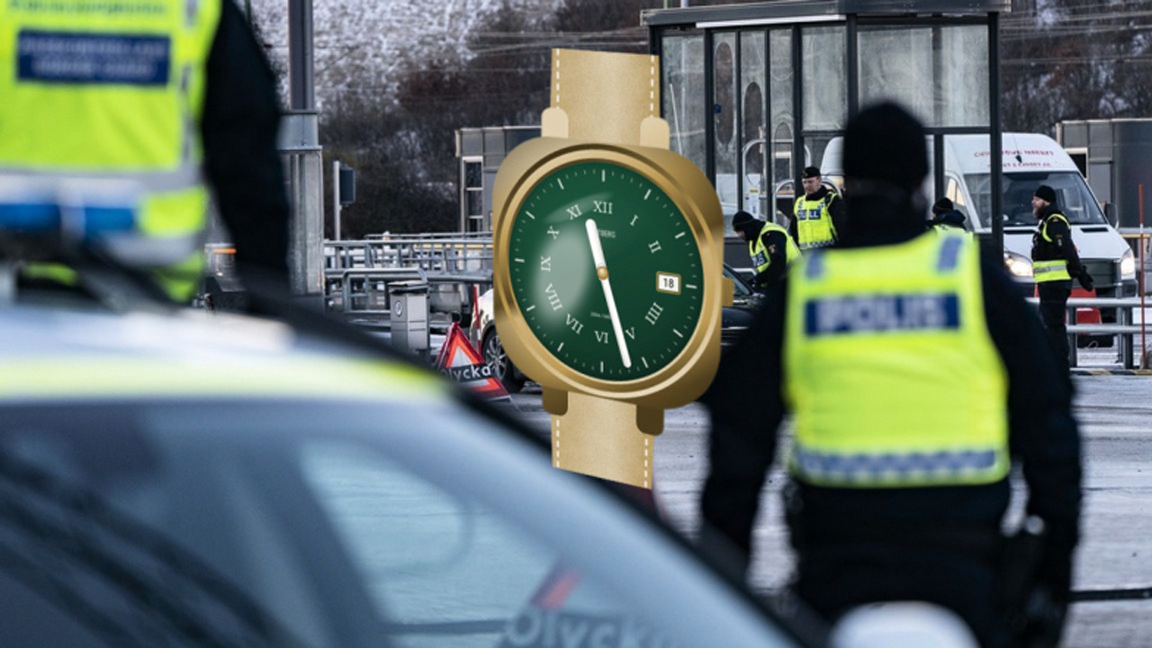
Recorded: 11 h 27 min
